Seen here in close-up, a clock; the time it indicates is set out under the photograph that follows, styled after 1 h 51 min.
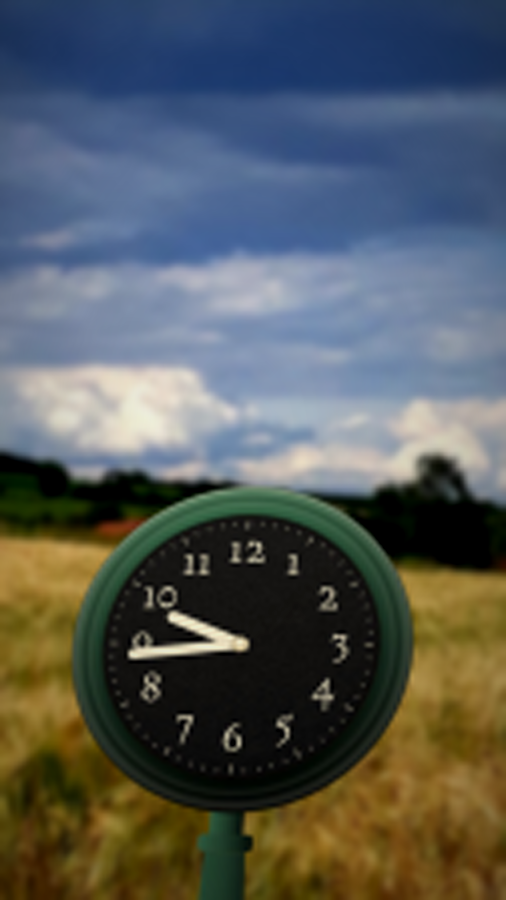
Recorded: 9 h 44 min
